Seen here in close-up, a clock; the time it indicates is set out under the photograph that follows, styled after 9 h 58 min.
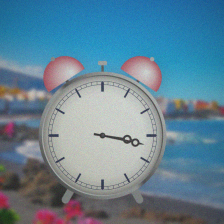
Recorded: 3 h 17 min
